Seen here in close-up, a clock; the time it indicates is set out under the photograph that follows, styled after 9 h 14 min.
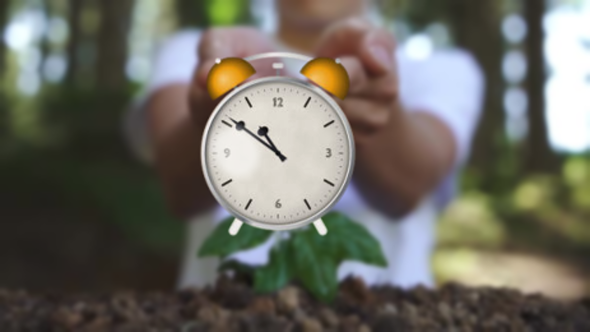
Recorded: 10 h 51 min
